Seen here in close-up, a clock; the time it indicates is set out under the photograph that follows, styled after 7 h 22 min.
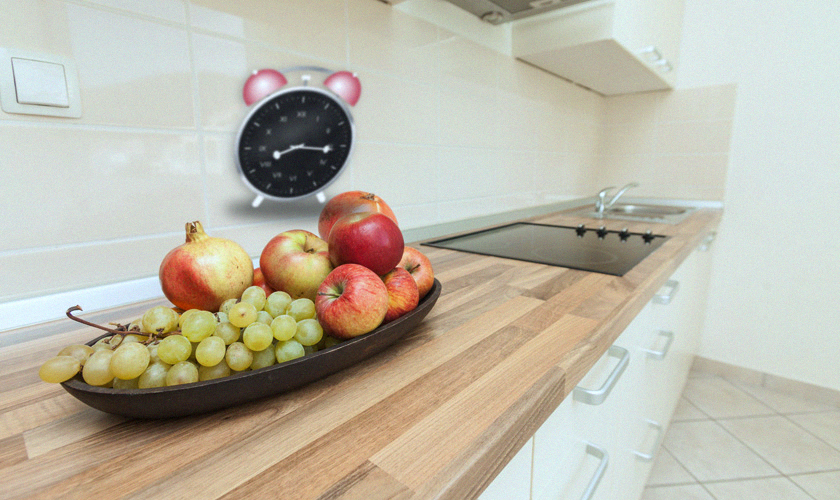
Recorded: 8 h 16 min
